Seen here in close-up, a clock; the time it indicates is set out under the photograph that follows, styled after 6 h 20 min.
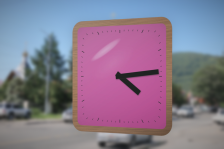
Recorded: 4 h 14 min
